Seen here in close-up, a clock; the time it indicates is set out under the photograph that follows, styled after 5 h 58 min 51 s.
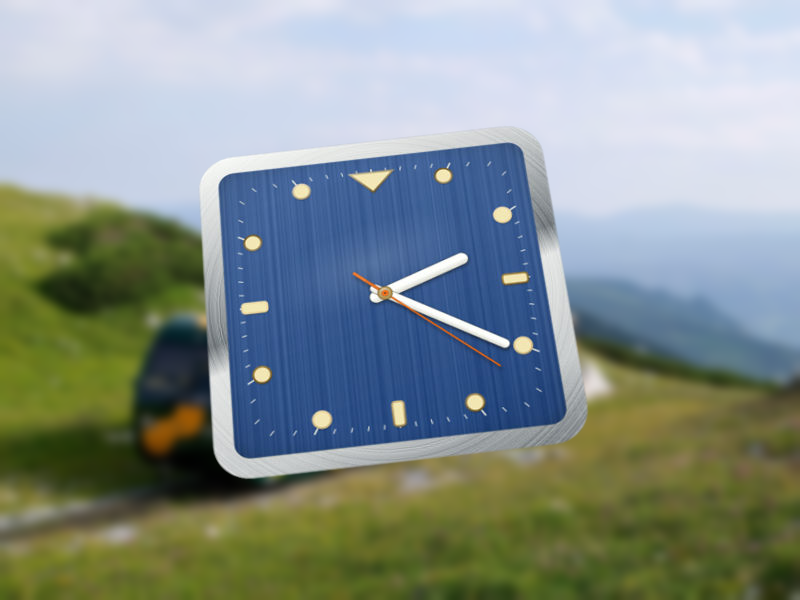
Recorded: 2 h 20 min 22 s
